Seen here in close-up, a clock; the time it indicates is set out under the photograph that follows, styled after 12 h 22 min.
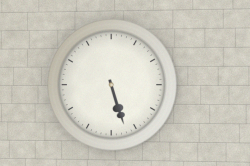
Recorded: 5 h 27 min
